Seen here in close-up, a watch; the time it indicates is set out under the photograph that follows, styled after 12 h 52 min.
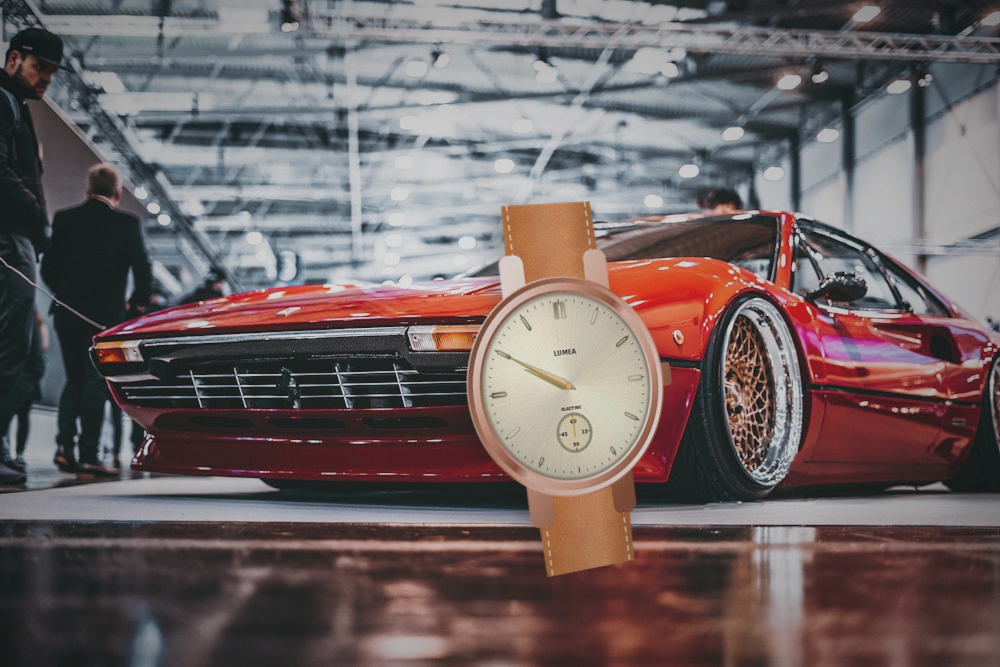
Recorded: 9 h 50 min
